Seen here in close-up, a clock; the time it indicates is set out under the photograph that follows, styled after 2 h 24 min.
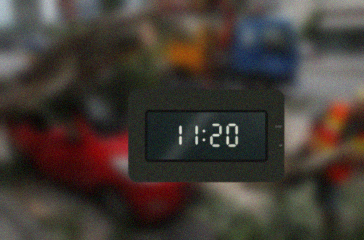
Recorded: 11 h 20 min
